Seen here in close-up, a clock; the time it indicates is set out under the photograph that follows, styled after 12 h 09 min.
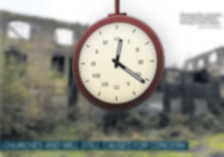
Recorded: 12 h 21 min
